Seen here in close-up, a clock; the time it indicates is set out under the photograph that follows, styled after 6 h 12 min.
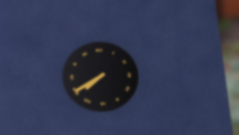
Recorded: 7 h 40 min
